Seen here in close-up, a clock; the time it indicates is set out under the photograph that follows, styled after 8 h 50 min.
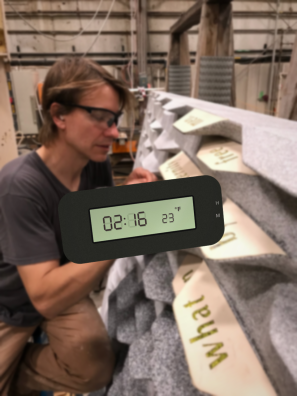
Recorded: 2 h 16 min
